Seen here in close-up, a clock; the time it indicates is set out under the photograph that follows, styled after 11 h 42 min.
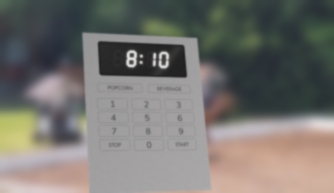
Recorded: 8 h 10 min
